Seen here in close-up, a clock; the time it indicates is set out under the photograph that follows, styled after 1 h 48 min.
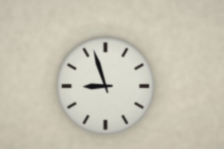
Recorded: 8 h 57 min
